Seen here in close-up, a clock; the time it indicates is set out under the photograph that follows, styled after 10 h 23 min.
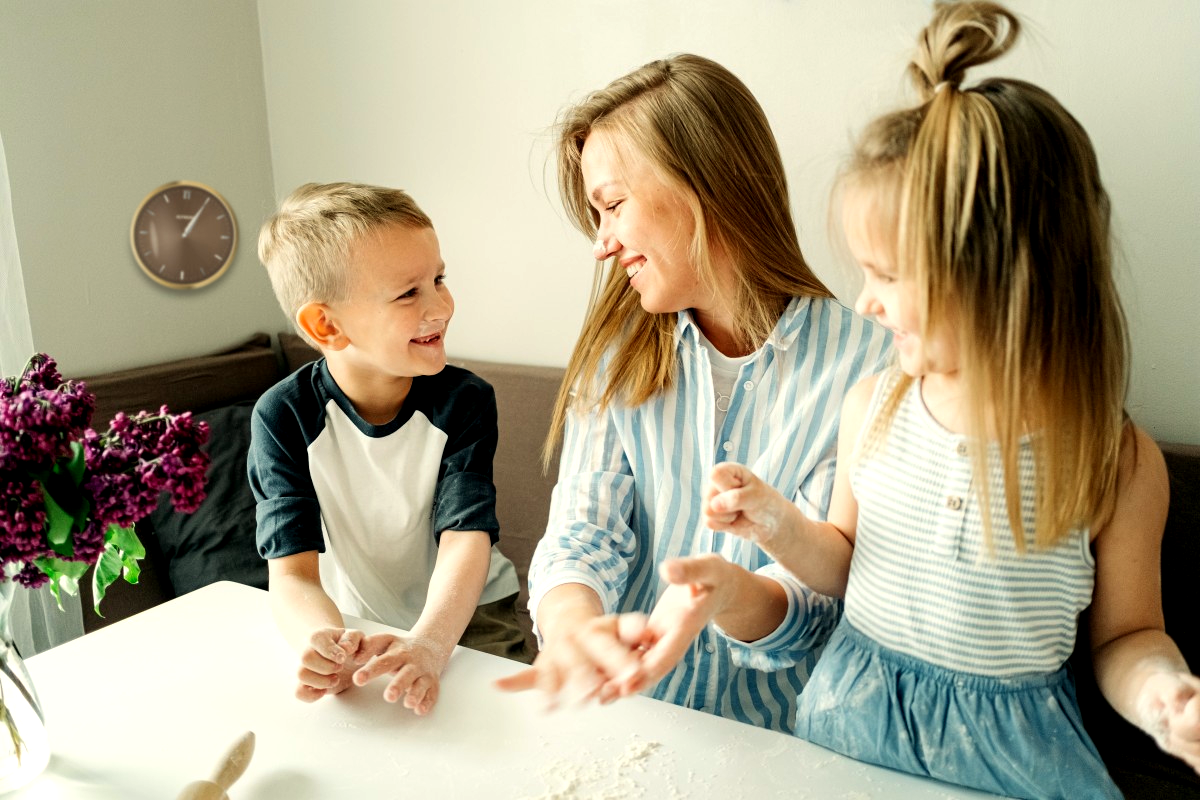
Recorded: 1 h 05 min
